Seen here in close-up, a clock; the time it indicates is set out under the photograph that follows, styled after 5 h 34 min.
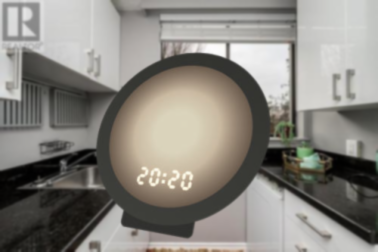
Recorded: 20 h 20 min
